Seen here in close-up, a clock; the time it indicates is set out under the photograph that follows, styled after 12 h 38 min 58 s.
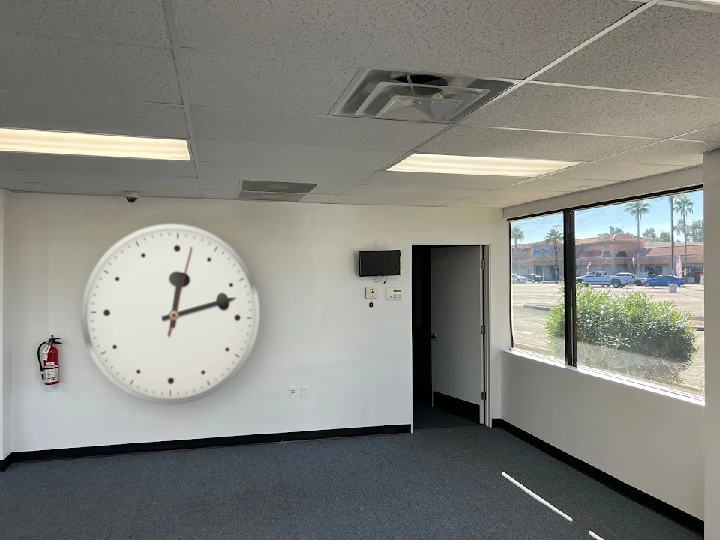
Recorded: 12 h 12 min 02 s
